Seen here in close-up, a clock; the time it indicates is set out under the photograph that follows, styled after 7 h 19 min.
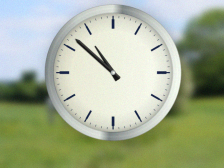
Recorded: 10 h 52 min
